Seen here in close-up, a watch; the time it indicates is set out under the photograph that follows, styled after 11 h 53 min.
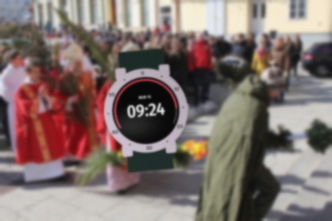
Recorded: 9 h 24 min
